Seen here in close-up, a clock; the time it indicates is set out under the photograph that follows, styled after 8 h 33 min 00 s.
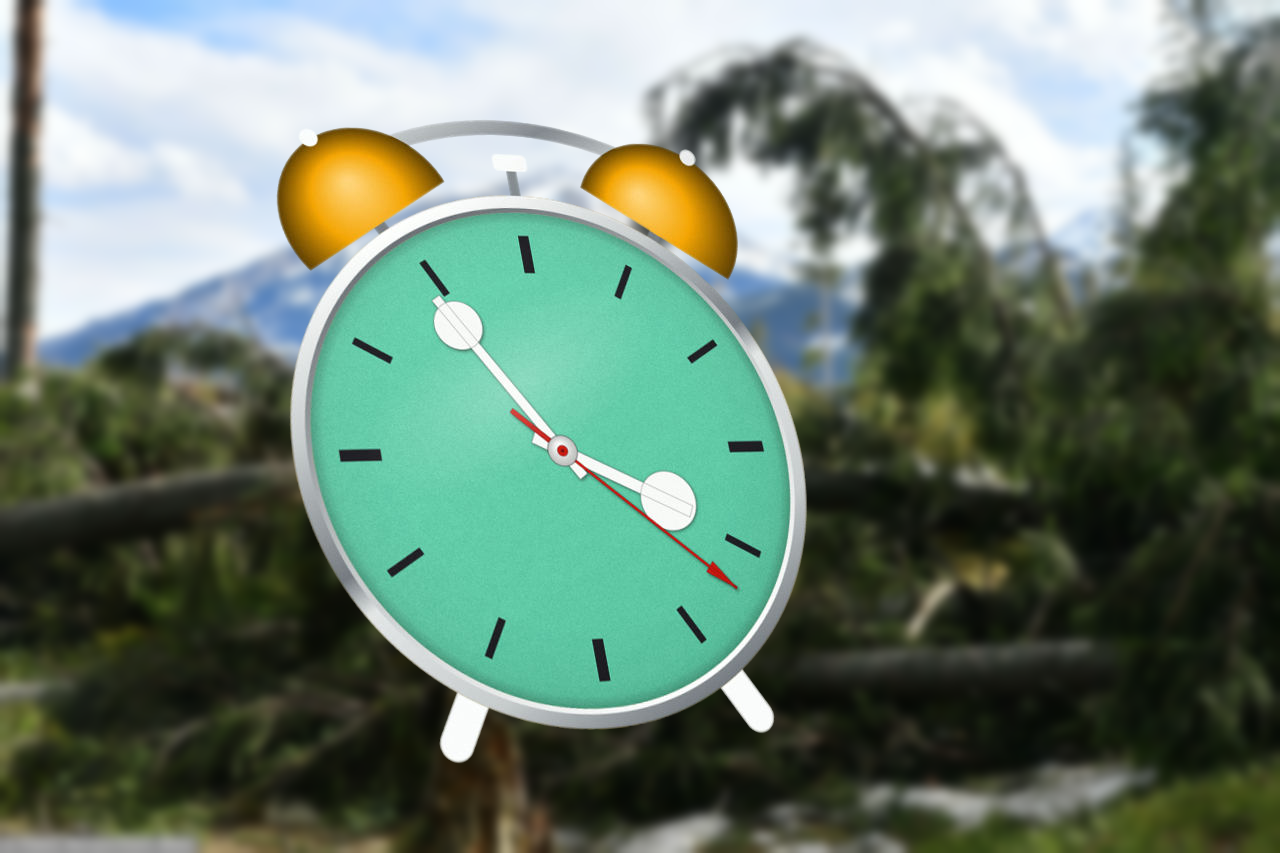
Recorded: 3 h 54 min 22 s
